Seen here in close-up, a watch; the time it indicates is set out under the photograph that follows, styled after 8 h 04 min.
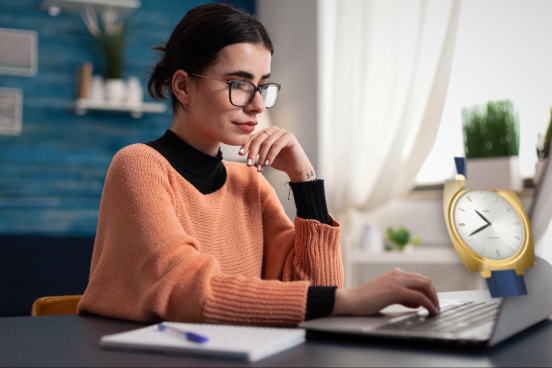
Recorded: 10 h 41 min
